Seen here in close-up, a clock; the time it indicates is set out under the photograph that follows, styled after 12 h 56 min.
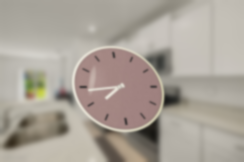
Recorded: 7 h 44 min
